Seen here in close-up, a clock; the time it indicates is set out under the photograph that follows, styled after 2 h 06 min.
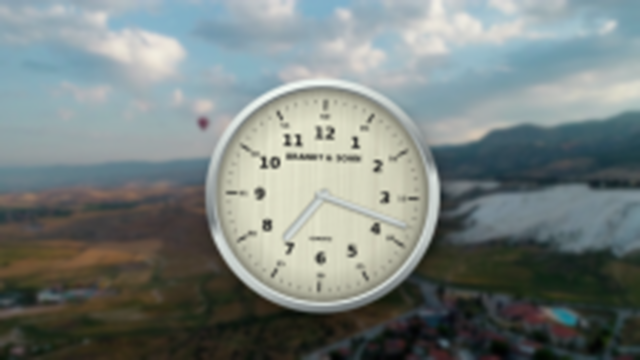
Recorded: 7 h 18 min
